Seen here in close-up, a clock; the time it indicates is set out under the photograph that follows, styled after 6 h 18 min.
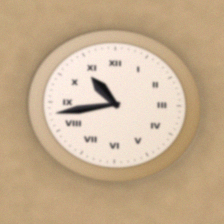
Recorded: 10 h 43 min
